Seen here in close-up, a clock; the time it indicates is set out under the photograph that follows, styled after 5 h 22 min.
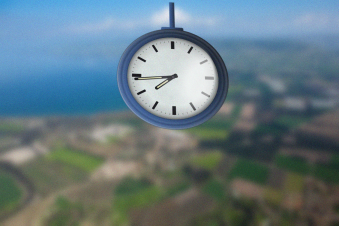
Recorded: 7 h 44 min
